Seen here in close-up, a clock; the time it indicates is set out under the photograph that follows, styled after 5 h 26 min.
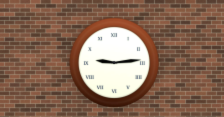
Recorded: 9 h 14 min
